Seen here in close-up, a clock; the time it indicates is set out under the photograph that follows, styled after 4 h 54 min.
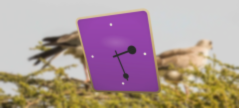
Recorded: 2 h 28 min
